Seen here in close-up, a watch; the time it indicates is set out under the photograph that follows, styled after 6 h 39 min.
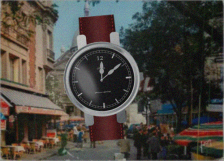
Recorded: 12 h 09 min
